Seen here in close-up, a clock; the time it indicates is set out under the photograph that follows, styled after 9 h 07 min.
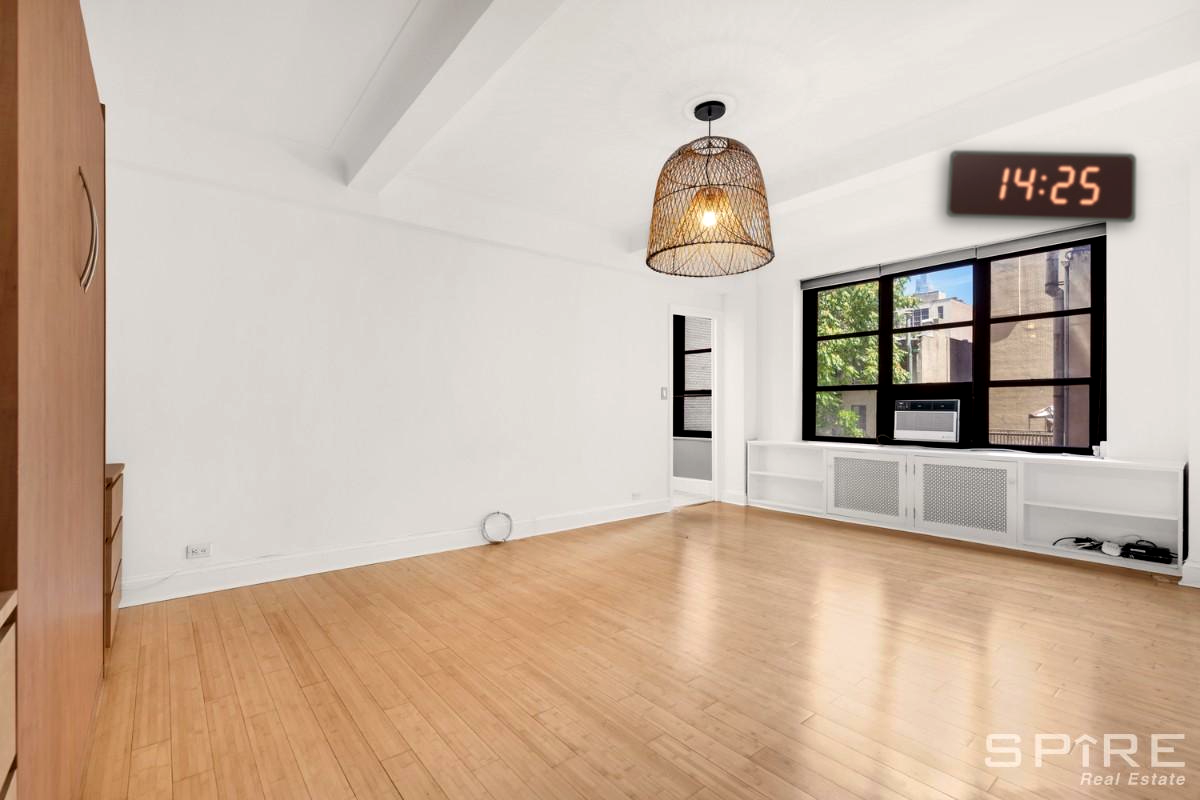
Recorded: 14 h 25 min
